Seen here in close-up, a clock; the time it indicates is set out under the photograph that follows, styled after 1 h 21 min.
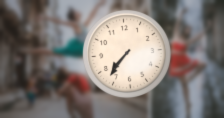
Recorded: 7 h 37 min
